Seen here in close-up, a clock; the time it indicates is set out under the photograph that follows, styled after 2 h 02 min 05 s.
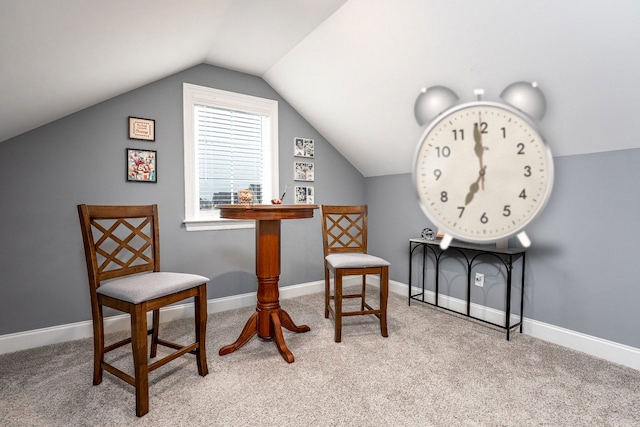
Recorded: 6 h 59 min 00 s
